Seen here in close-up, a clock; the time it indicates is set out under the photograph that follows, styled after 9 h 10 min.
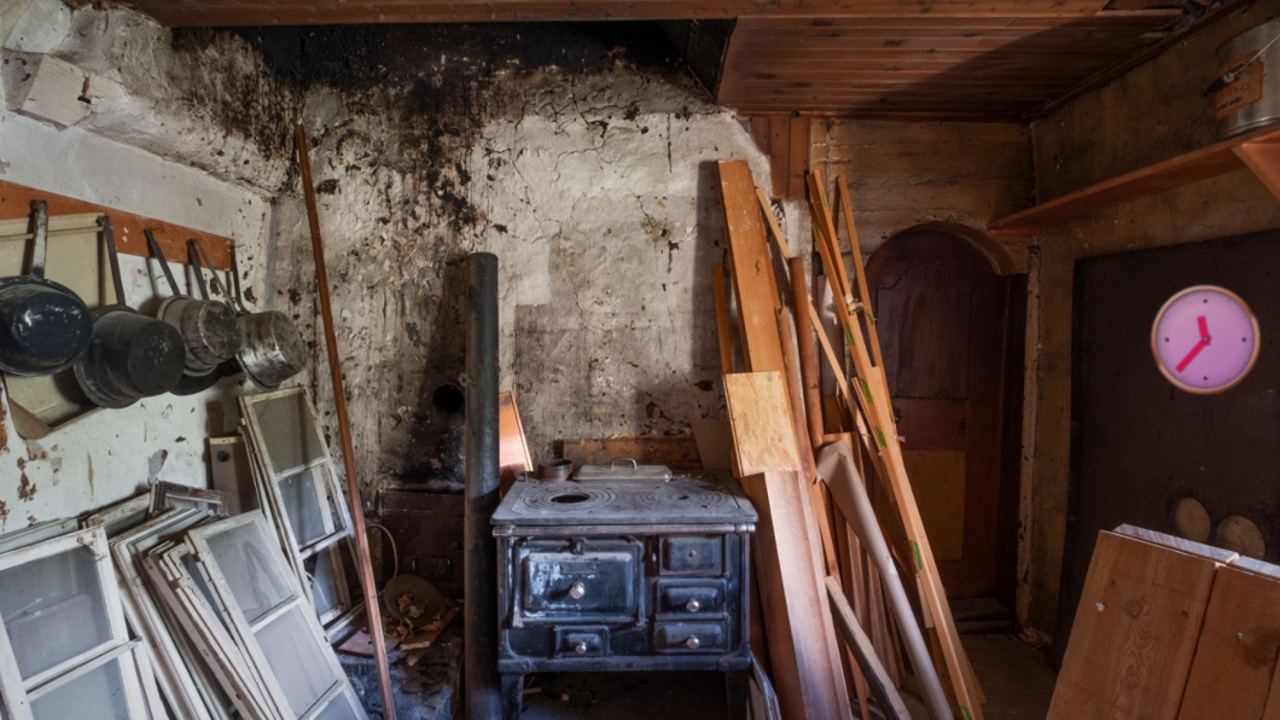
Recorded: 11 h 37 min
